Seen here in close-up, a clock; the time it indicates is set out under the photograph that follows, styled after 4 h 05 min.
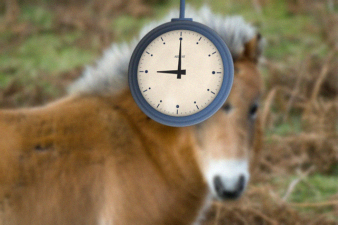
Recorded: 9 h 00 min
